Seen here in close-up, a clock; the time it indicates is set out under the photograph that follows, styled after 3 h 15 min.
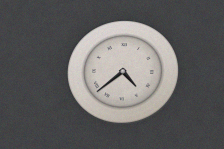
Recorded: 4 h 38 min
